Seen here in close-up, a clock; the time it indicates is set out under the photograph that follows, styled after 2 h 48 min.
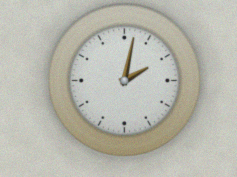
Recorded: 2 h 02 min
